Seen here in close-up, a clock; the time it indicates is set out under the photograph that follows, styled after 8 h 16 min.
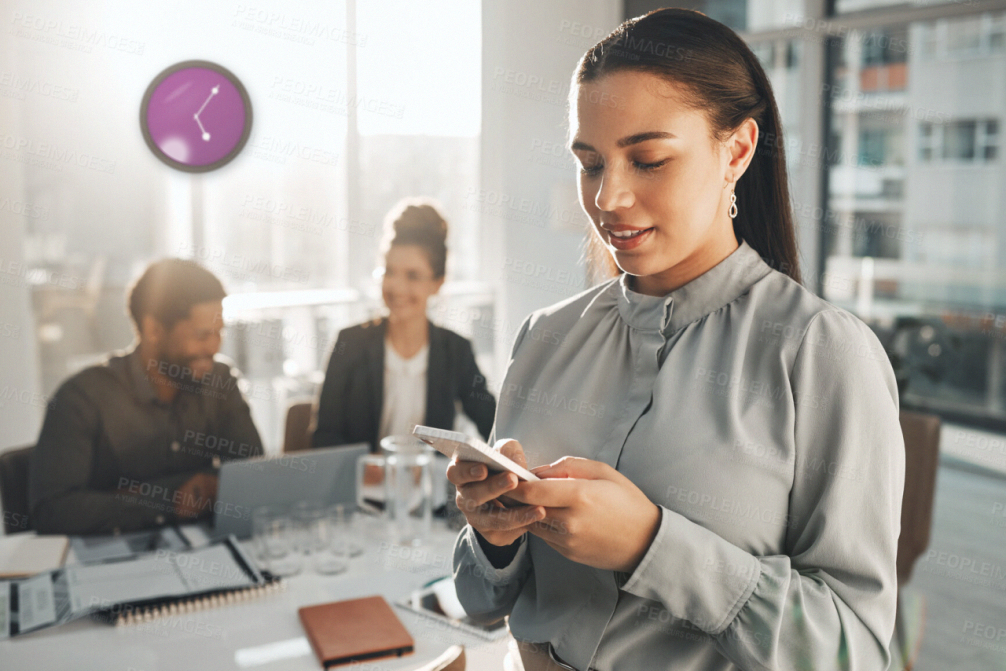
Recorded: 5 h 06 min
